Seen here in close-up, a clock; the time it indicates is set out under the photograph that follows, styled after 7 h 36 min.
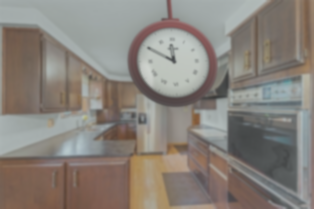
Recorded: 11 h 50 min
